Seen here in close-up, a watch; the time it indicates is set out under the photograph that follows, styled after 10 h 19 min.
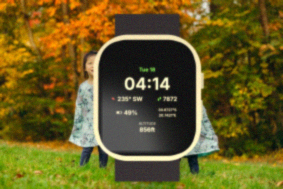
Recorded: 4 h 14 min
